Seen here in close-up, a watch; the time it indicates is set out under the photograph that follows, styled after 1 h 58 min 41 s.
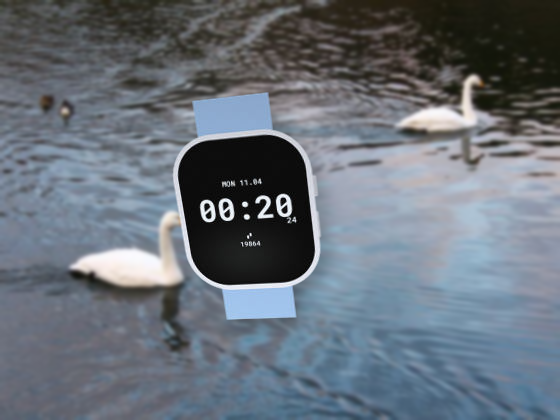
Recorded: 0 h 20 min 24 s
